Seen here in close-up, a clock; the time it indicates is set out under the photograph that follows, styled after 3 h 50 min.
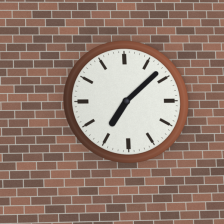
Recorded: 7 h 08 min
